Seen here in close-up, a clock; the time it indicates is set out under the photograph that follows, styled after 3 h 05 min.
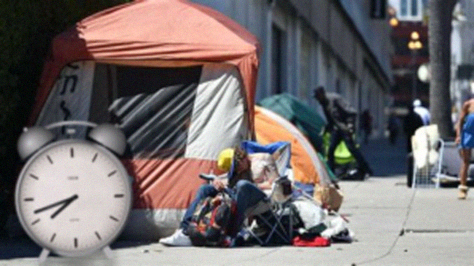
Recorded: 7 h 42 min
